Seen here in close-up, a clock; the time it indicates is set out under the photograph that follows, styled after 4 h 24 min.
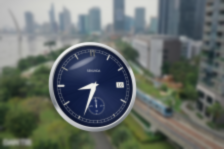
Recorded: 8 h 34 min
